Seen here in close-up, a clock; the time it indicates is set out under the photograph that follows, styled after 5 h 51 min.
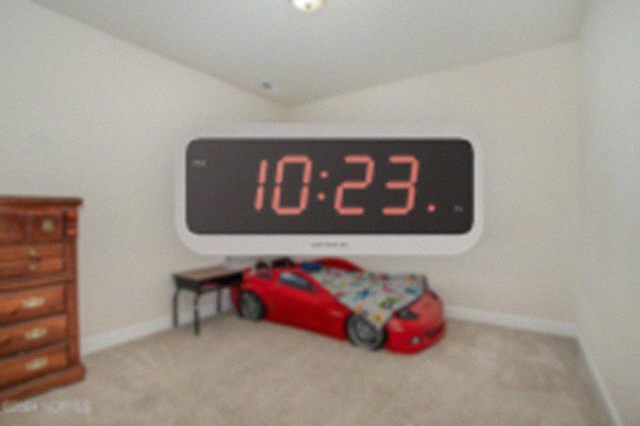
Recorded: 10 h 23 min
